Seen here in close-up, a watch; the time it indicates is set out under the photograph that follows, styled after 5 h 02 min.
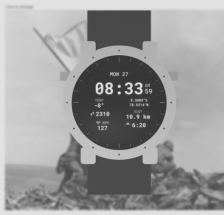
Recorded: 8 h 33 min
